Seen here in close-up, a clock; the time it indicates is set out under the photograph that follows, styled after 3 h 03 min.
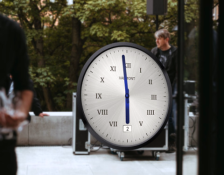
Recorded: 5 h 59 min
